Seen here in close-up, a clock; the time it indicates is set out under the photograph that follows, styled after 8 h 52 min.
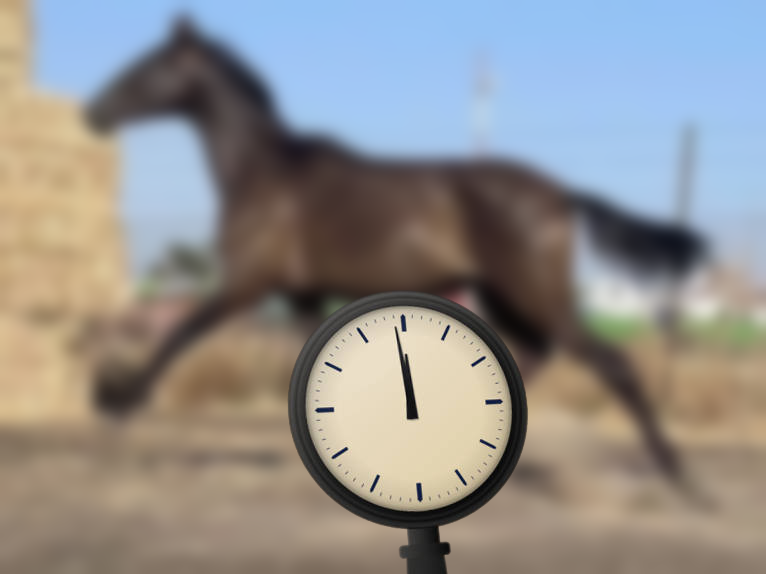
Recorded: 11 h 59 min
